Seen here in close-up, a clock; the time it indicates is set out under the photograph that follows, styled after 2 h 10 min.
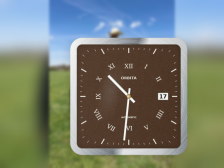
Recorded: 10 h 31 min
